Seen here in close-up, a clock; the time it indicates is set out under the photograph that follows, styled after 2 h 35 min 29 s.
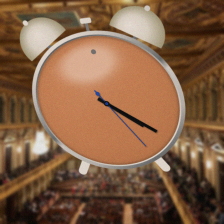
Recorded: 4 h 21 min 25 s
